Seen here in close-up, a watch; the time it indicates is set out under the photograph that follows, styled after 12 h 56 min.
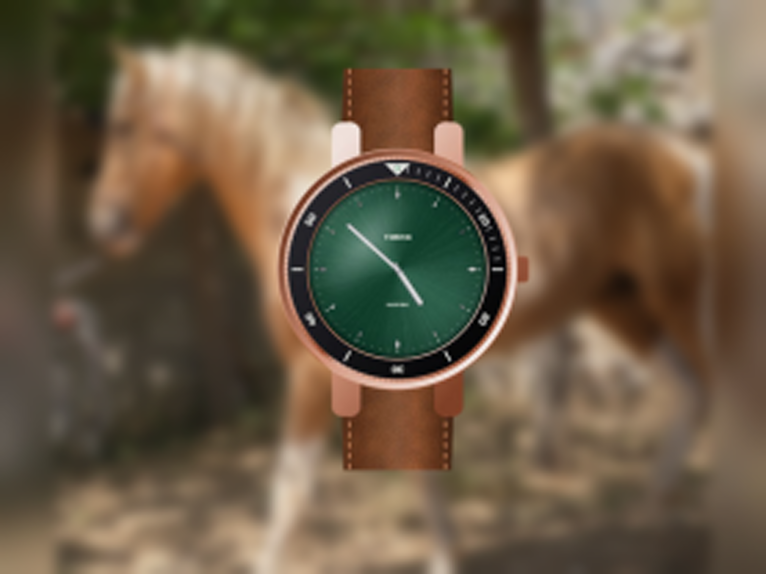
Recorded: 4 h 52 min
